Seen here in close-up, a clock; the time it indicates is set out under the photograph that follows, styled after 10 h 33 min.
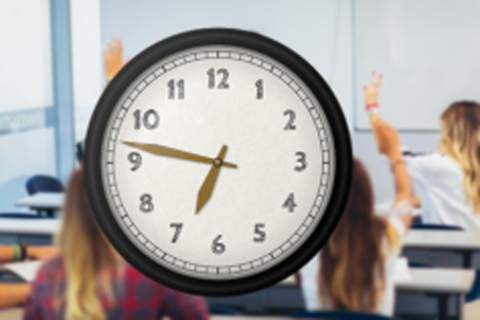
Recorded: 6 h 47 min
